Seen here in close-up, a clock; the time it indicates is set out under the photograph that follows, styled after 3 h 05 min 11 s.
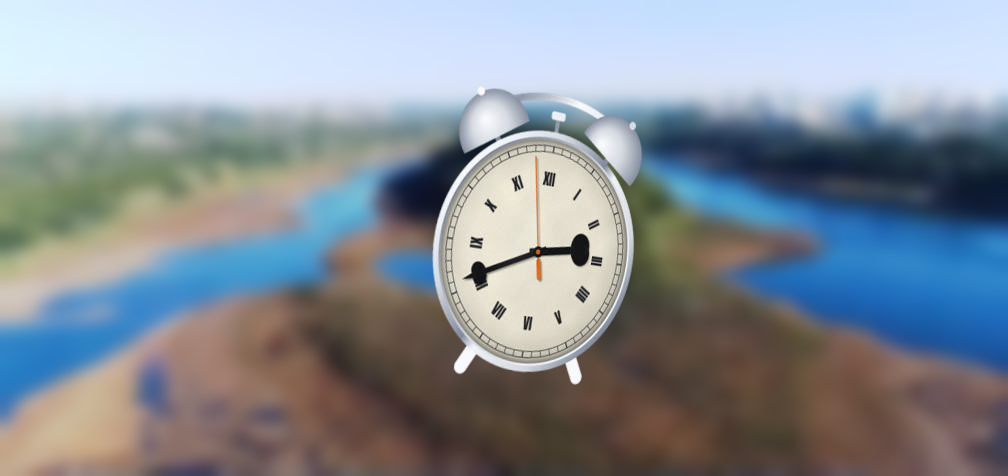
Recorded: 2 h 40 min 58 s
